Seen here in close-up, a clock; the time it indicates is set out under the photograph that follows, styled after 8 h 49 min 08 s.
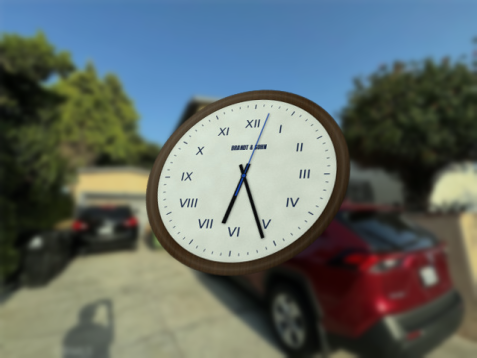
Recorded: 6 h 26 min 02 s
